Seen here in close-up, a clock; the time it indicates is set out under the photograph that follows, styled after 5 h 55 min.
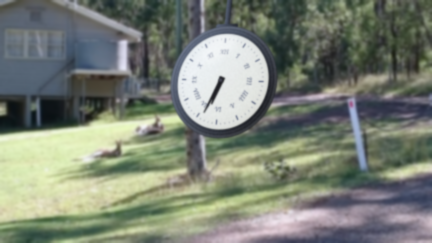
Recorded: 6 h 34 min
